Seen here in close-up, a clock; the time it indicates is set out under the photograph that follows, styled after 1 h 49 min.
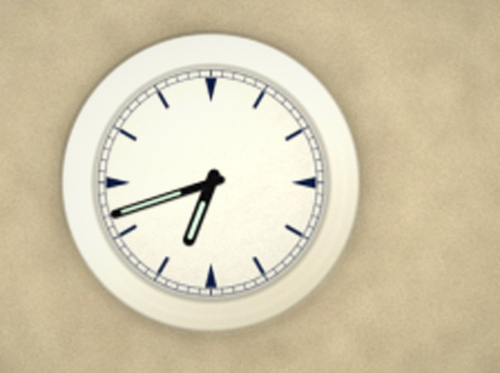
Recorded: 6 h 42 min
